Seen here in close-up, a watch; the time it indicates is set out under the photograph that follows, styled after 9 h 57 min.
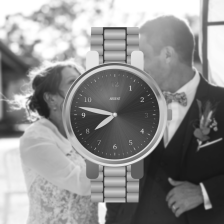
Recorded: 7 h 47 min
